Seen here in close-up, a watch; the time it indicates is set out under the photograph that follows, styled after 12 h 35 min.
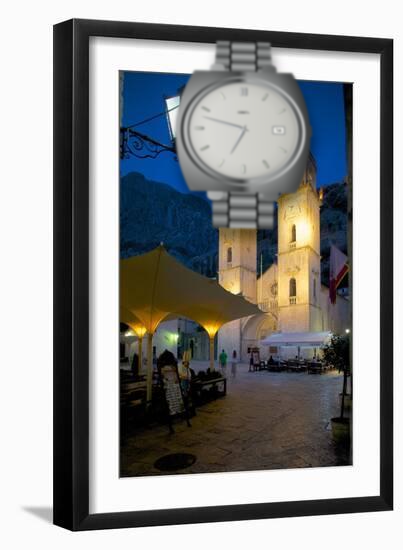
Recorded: 6 h 48 min
